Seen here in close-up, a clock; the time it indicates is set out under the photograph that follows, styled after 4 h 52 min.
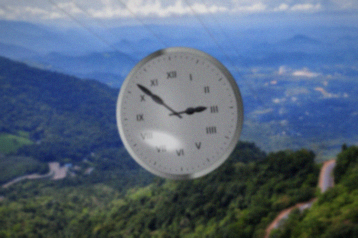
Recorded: 2 h 52 min
